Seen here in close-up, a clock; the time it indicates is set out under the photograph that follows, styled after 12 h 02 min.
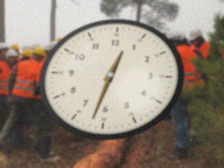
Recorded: 12 h 32 min
